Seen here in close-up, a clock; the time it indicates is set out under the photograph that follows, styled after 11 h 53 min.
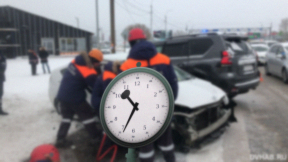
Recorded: 10 h 34 min
